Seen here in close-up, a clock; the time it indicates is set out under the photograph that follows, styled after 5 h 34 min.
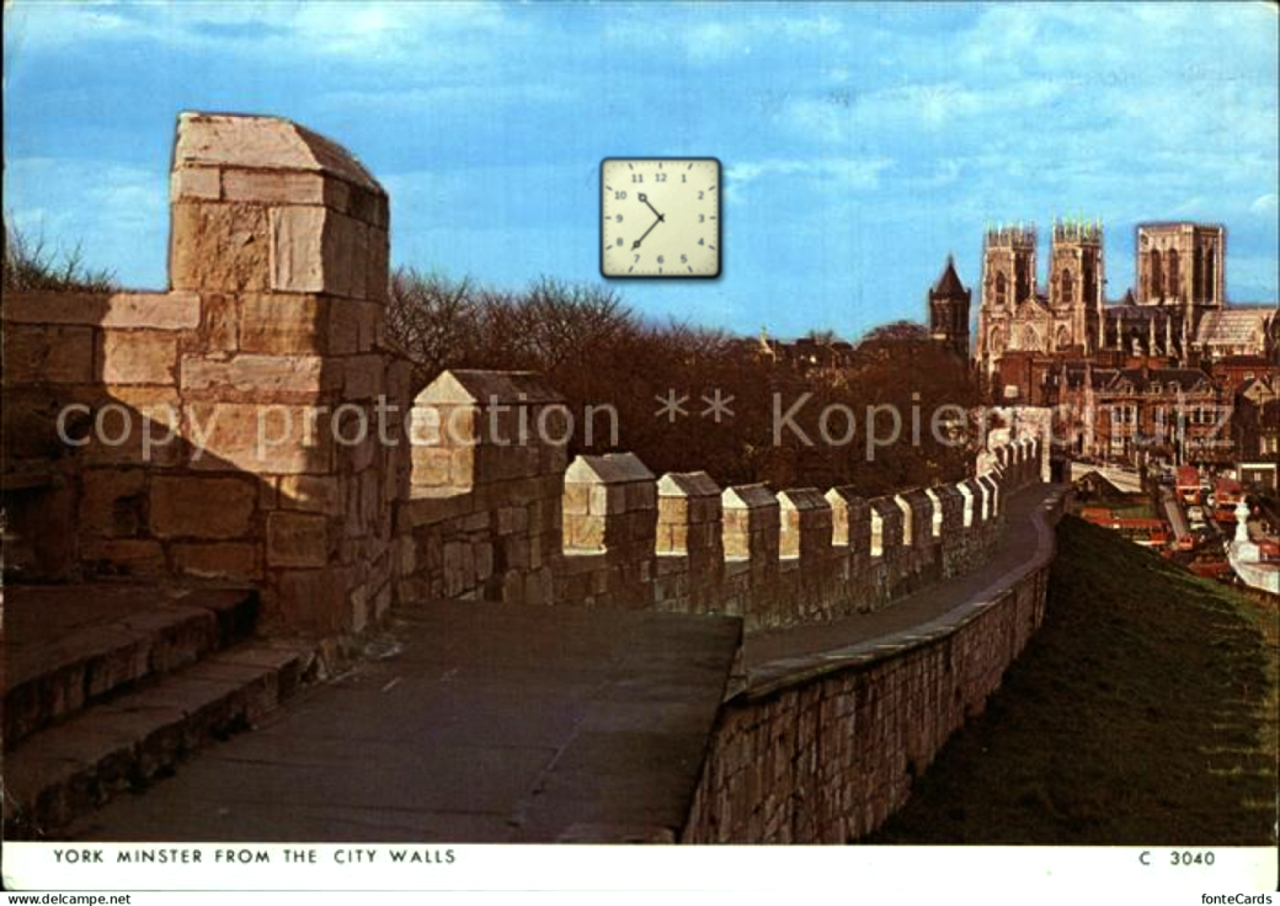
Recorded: 10 h 37 min
